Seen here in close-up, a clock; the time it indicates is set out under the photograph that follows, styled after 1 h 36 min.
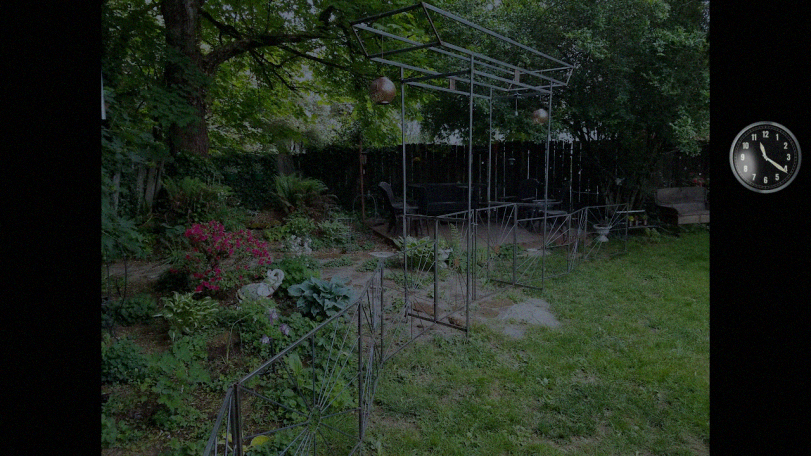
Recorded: 11 h 21 min
